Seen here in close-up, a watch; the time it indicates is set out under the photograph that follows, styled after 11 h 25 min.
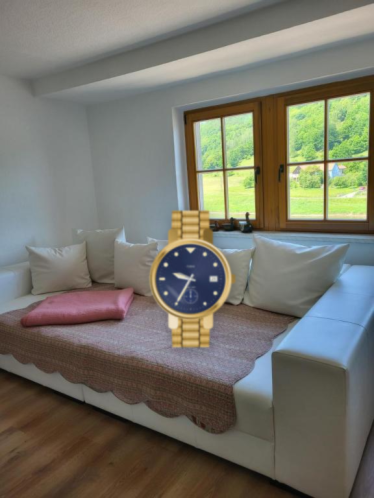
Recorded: 9 h 35 min
